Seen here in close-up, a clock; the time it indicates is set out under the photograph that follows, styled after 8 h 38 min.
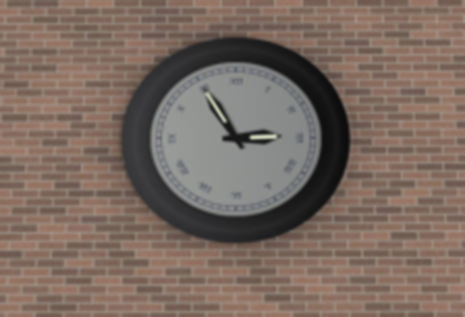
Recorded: 2 h 55 min
